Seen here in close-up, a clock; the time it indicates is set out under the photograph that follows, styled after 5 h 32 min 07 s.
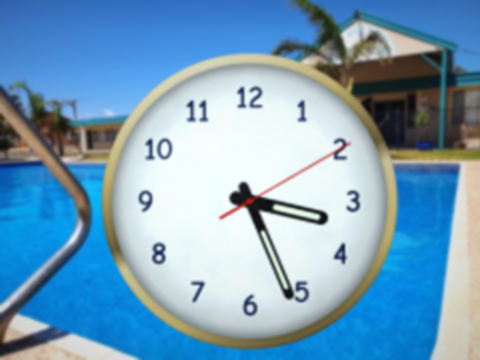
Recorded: 3 h 26 min 10 s
